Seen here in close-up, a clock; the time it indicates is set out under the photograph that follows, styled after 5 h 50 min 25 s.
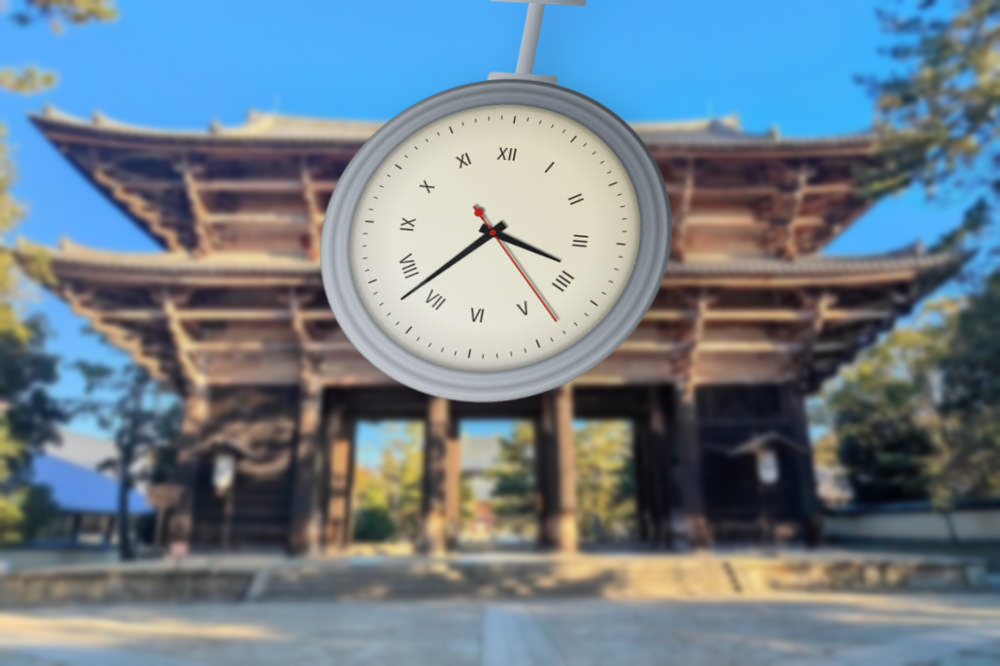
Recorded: 3 h 37 min 23 s
